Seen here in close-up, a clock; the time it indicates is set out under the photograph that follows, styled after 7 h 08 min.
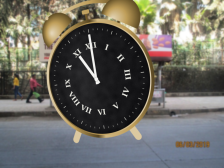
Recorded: 11 h 00 min
